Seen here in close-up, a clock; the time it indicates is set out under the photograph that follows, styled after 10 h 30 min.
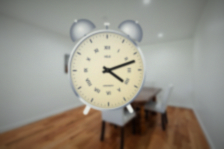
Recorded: 4 h 12 min
